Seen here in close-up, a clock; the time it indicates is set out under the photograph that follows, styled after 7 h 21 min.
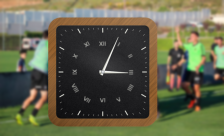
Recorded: 3 h 04 min
